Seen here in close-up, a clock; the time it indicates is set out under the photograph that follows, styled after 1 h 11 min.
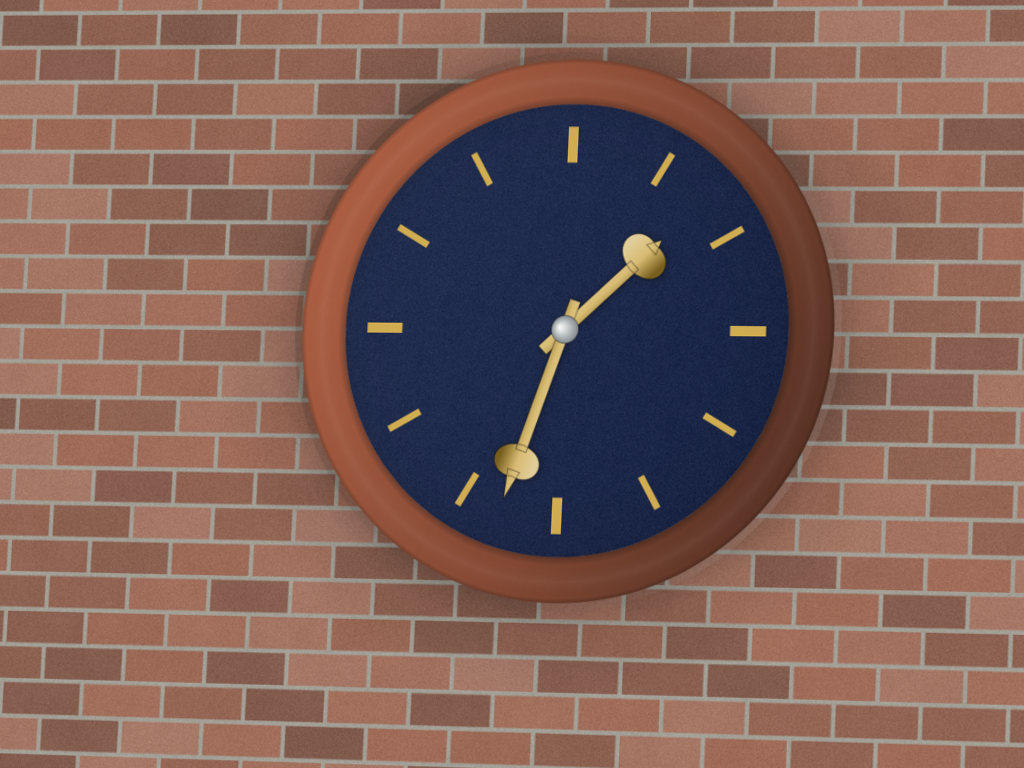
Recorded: 1 h 33 min
